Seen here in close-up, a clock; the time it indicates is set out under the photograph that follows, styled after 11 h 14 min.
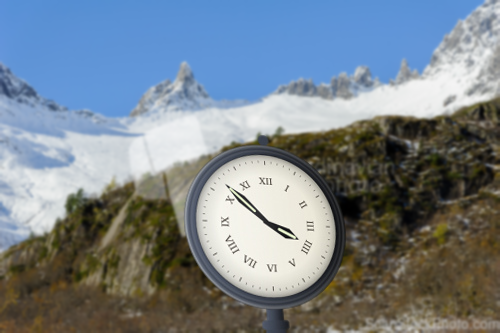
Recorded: 3 h 52 min
